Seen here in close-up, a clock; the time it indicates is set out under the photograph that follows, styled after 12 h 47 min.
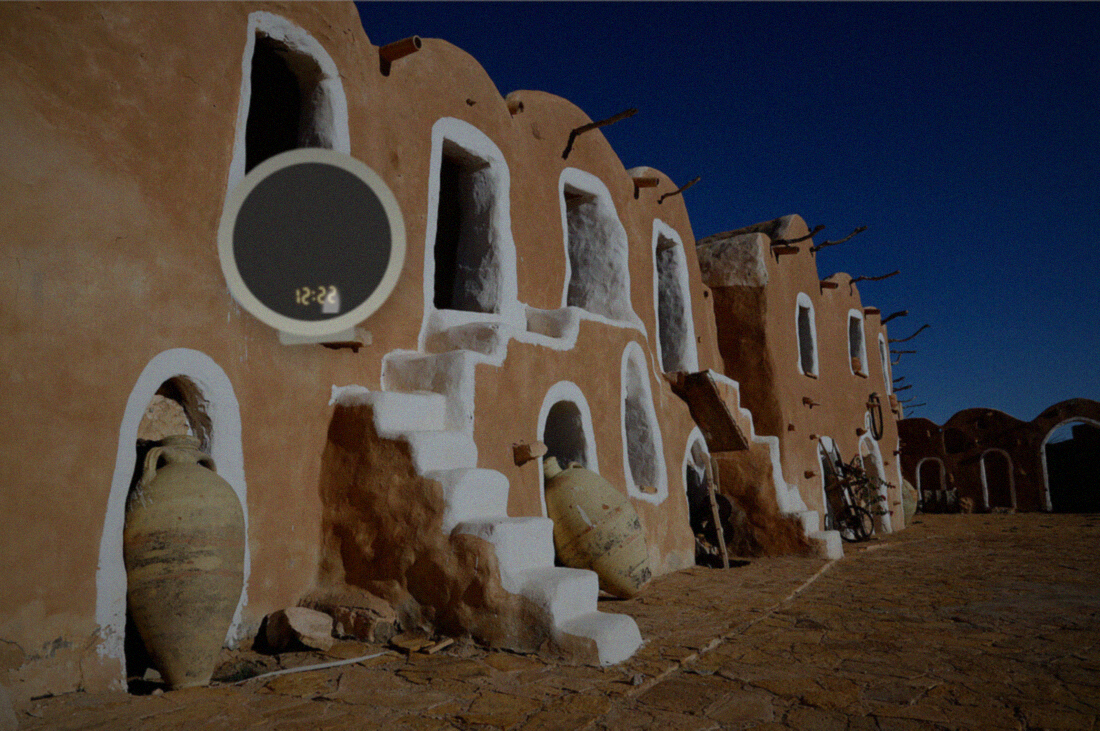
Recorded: 12 h 22 min
